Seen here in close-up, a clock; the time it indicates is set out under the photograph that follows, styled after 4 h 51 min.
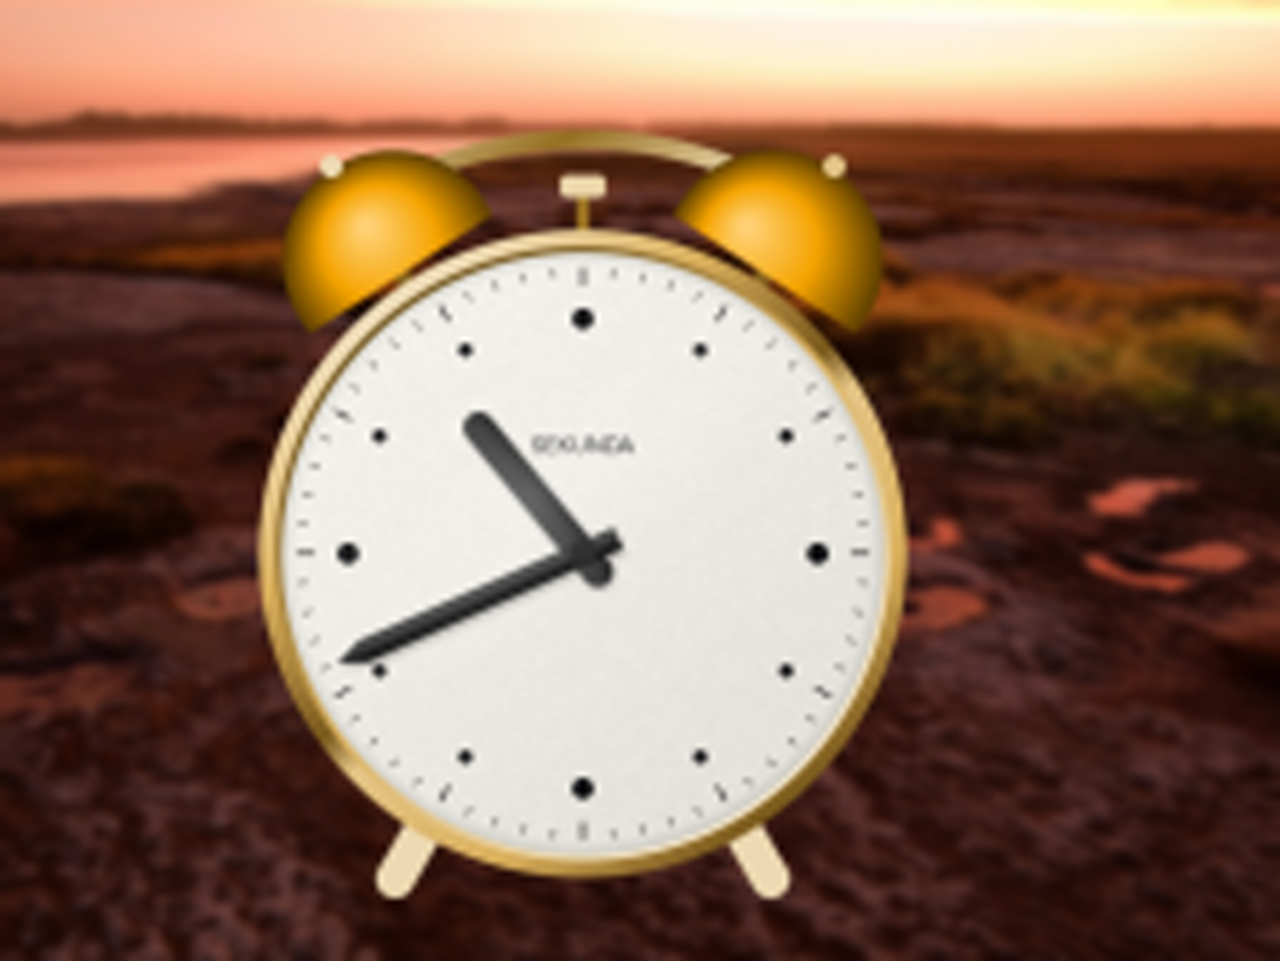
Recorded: 10 h 41 min
